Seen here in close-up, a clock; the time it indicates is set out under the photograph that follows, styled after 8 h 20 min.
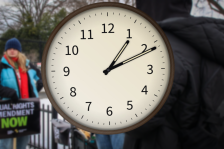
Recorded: 1 h 11 min
